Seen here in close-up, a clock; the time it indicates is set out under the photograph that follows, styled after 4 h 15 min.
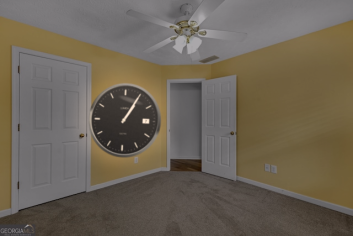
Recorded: 1 h 05 min
